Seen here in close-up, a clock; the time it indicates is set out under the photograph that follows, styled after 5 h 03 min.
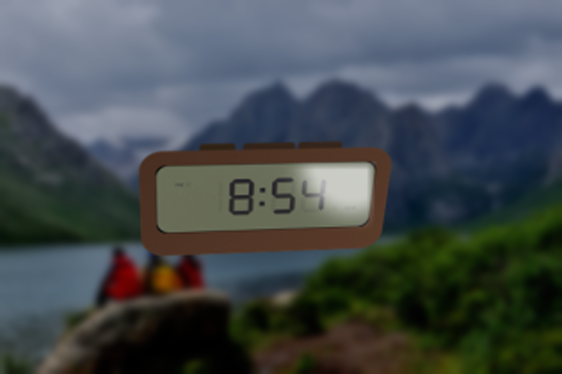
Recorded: 8 h 54 min
